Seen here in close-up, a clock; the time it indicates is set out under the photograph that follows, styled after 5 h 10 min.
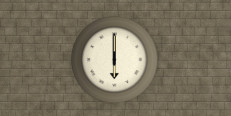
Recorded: 6 h 00 min
